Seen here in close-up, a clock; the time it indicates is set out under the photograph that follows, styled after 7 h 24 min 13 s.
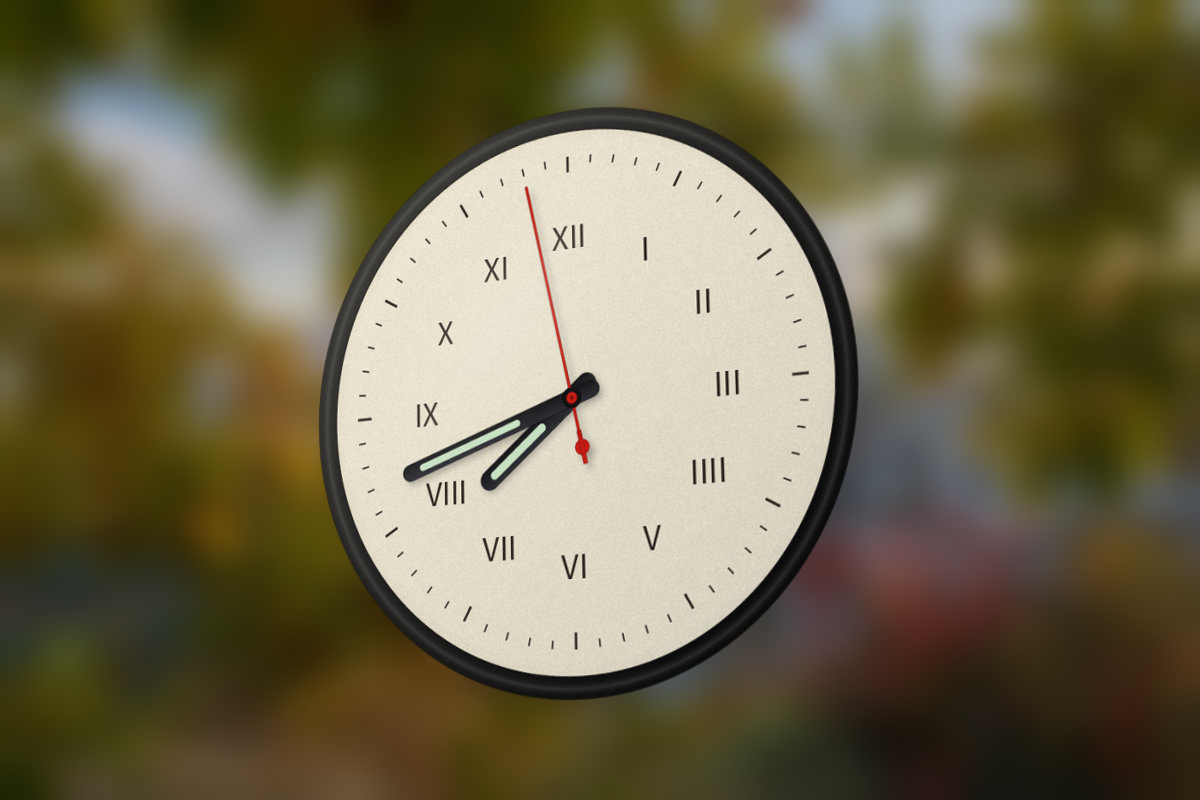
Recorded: 7 h 41 min 58 s
